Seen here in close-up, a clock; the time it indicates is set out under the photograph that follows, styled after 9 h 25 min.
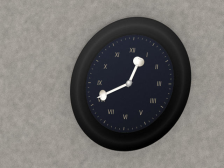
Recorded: 12 h 41 min
